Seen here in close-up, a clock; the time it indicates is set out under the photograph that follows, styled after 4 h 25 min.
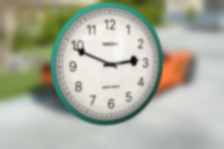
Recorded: 2 h 49 min
